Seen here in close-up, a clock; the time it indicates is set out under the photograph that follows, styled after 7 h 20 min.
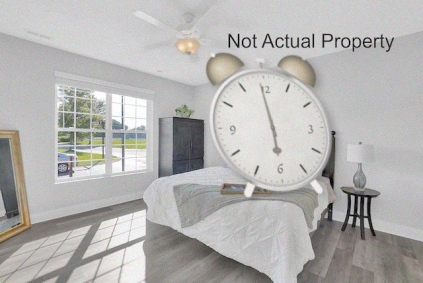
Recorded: 5 h 59 min
